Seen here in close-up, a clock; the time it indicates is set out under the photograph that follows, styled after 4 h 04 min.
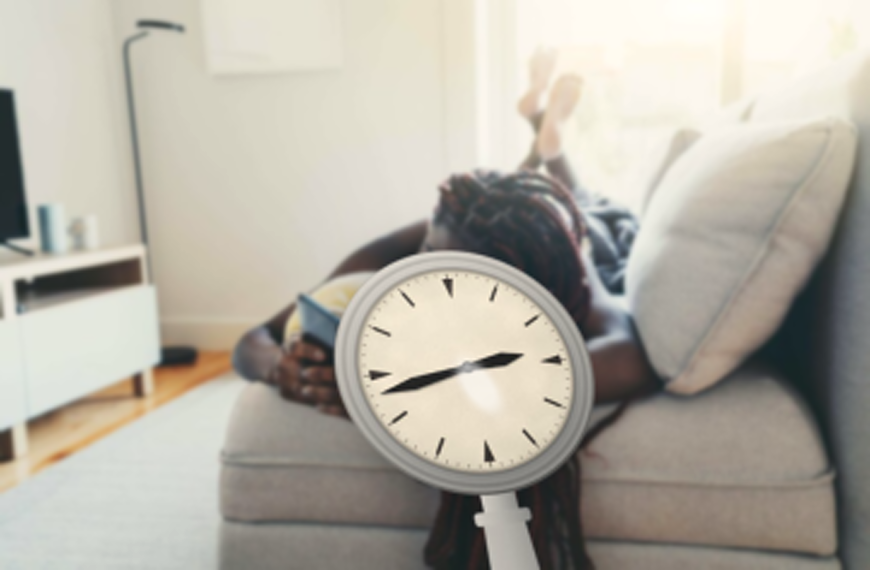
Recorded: 2 h 43 min
